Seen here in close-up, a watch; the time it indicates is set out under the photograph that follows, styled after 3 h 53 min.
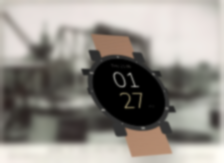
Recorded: 1 h 27 min
